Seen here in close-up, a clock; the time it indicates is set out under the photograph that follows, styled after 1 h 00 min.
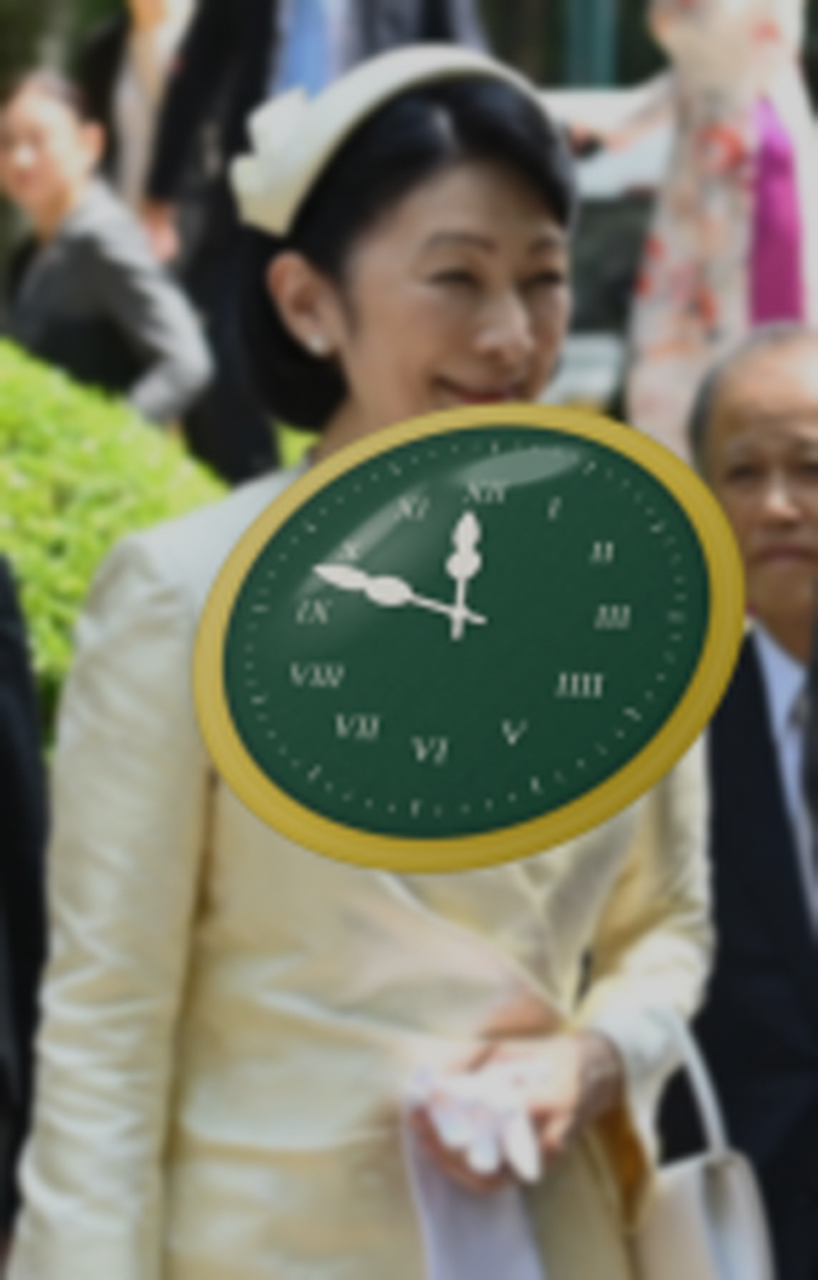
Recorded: 11 h 48 min
